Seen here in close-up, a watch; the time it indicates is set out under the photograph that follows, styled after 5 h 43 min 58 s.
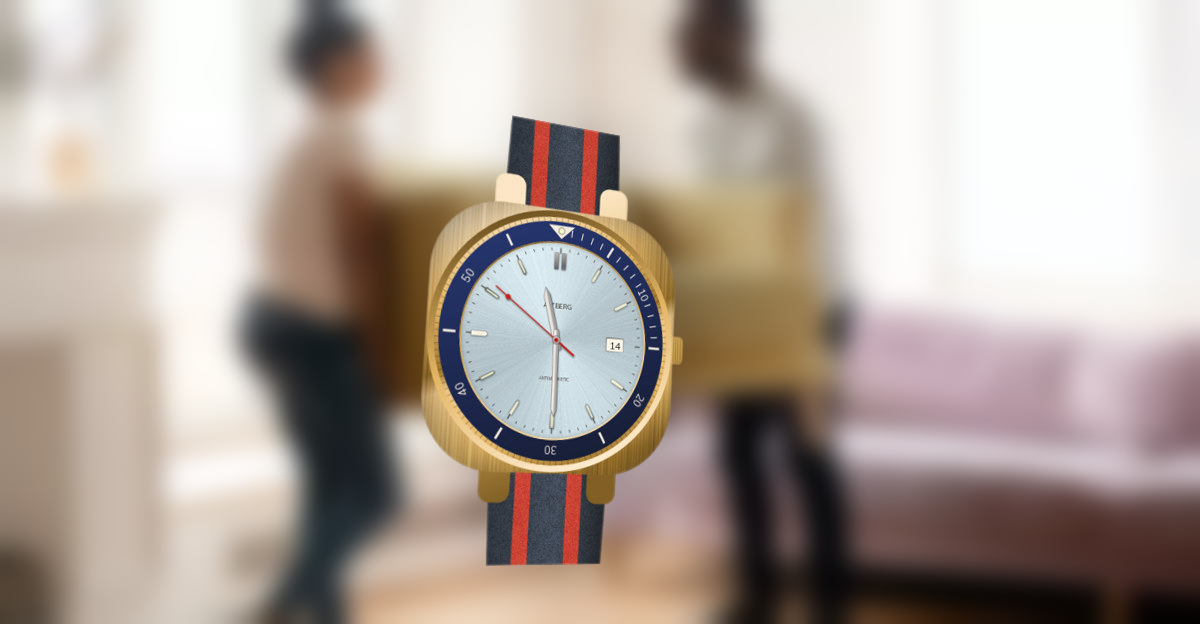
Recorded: 11 h 29 min 51 s
